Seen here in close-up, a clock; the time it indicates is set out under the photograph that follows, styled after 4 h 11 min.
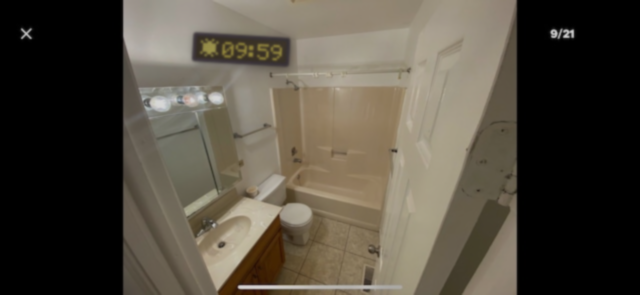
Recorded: 9 h 59 min
